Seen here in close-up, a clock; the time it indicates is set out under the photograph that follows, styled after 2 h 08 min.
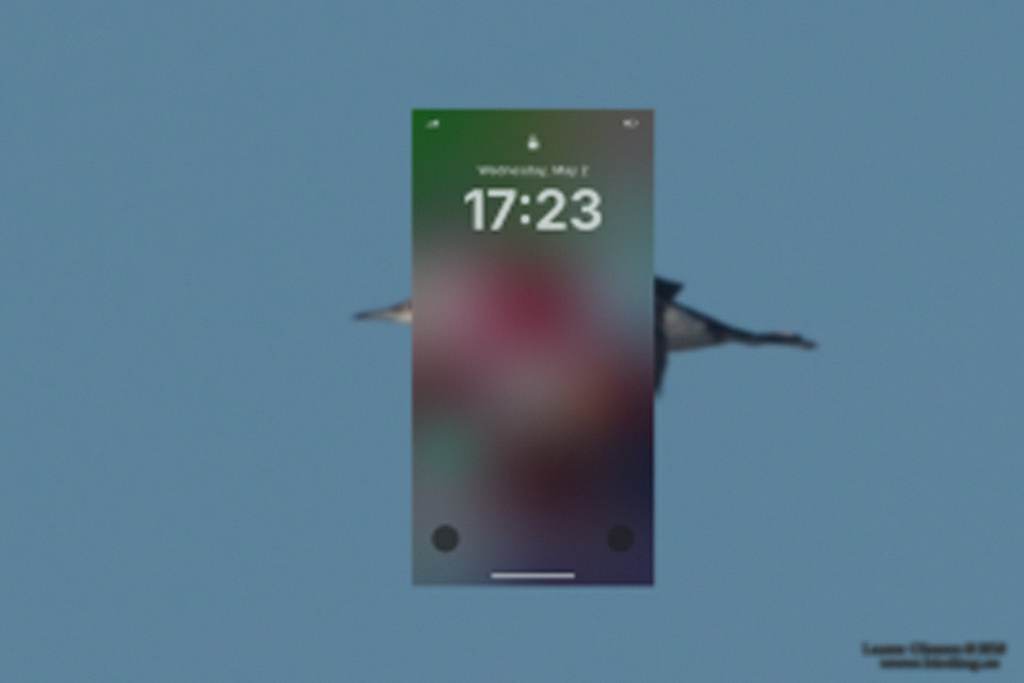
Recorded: 17 h 23 min
